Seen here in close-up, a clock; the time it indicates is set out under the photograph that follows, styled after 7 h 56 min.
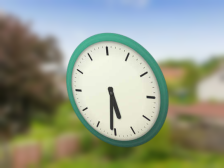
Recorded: 5 h 31 min
